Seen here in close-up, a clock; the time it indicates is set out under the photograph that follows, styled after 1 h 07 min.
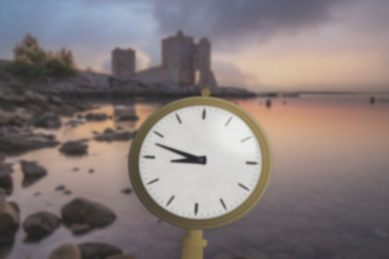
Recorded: 8 h 48 min
